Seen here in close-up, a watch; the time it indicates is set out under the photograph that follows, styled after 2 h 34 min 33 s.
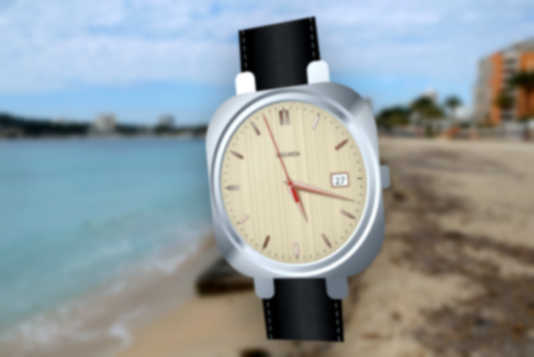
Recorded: 5 h 17 min 57 s
